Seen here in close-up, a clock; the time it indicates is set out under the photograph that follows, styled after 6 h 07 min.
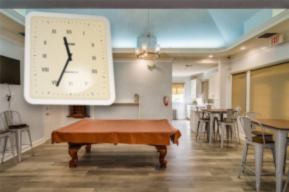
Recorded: 11 h 34 min
